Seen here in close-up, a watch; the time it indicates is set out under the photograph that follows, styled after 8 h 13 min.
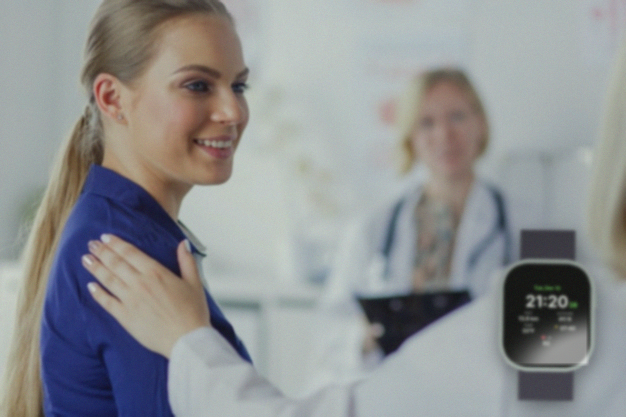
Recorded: 21 h 20 min
